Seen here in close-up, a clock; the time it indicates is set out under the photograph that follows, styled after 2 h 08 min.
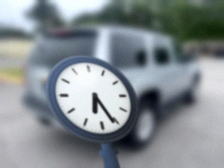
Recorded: 6 h 26 min
